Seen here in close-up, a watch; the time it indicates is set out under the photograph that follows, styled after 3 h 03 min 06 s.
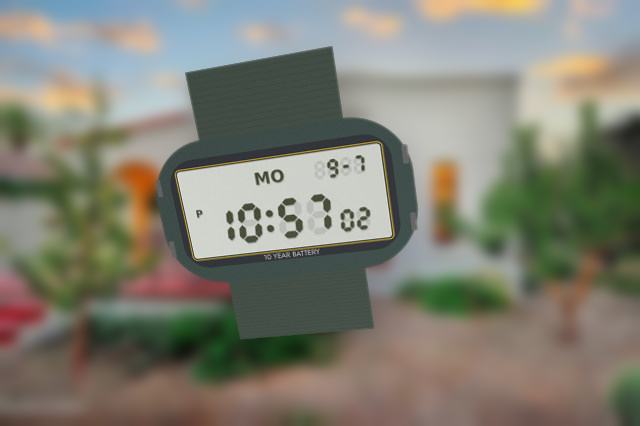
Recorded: 10 h 57 min 02 s
